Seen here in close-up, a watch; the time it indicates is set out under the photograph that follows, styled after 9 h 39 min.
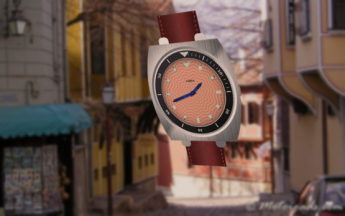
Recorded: 1 h 42 min
